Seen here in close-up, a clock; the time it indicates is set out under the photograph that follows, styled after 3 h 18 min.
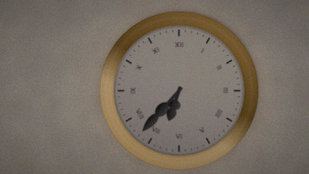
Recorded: 6 h 37 min
